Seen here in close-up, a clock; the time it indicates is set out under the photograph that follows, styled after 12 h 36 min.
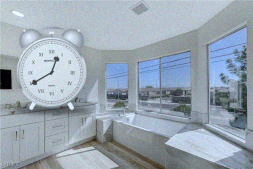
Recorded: 12 h 40 min
